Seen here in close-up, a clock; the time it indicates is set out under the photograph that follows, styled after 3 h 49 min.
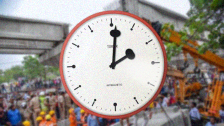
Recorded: 2 h 01 min
